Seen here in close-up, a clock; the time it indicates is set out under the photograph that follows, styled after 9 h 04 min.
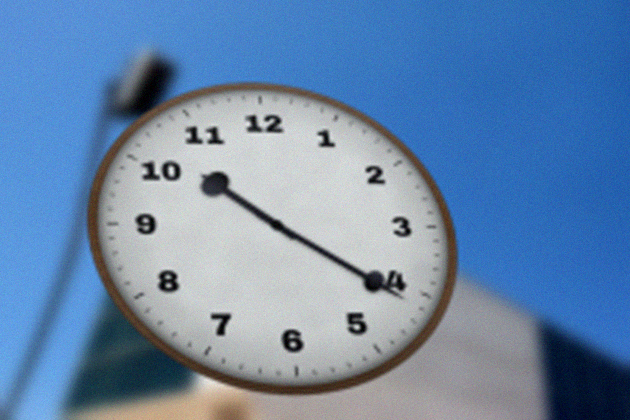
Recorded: 10 h 21 min
